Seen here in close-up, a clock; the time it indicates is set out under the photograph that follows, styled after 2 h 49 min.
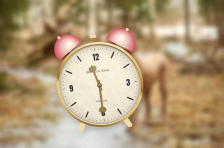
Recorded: 11 h 30 min
